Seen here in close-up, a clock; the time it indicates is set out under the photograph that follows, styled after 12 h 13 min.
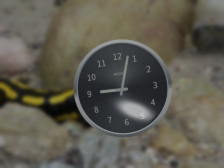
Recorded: 9 h 03 min
